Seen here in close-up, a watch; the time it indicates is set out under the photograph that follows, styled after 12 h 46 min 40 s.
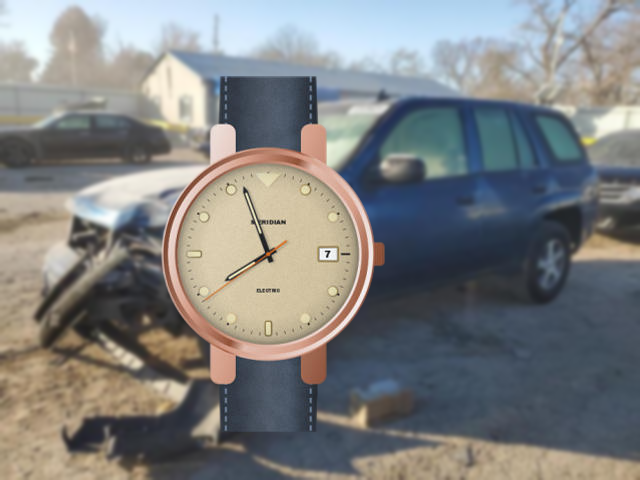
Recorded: 7 h 56 min 39 s
